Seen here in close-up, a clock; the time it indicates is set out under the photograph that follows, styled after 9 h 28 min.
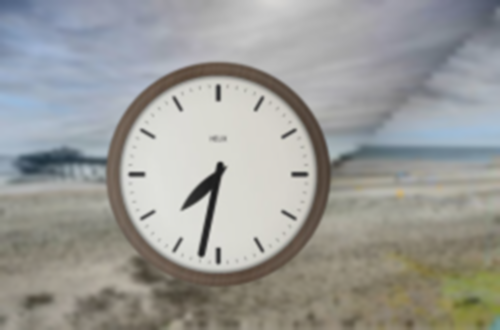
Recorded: 7 h 32 min
